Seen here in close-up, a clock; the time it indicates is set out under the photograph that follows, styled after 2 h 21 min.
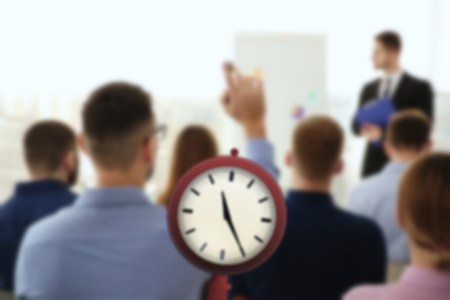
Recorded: 11 h 25 min
